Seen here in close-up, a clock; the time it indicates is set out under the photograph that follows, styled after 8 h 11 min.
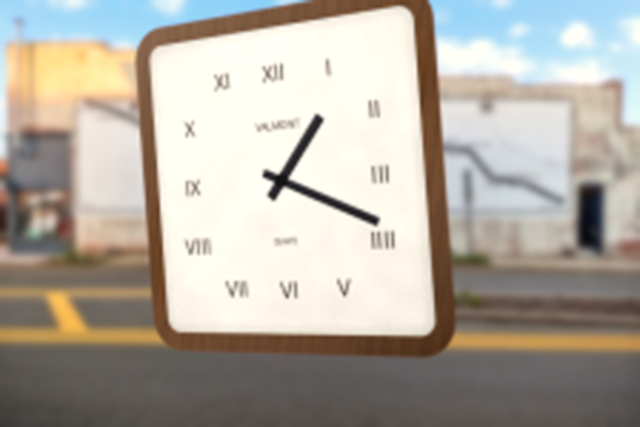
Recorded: 1 h 19 min
